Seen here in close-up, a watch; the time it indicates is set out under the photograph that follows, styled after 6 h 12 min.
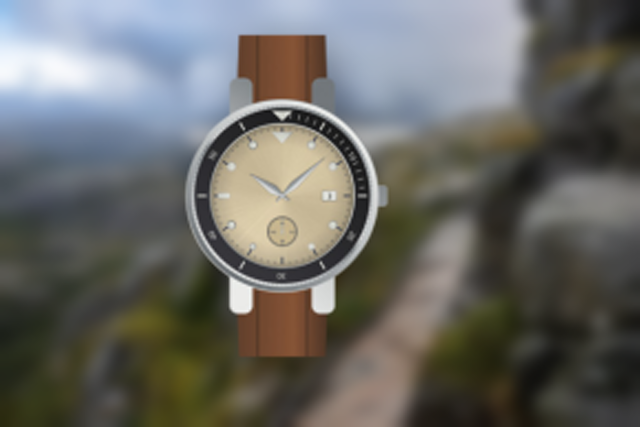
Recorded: 10 h 08 min
